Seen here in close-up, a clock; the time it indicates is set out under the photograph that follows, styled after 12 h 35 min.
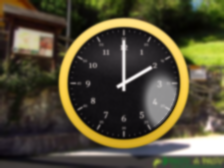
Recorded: 2 h 00 min
